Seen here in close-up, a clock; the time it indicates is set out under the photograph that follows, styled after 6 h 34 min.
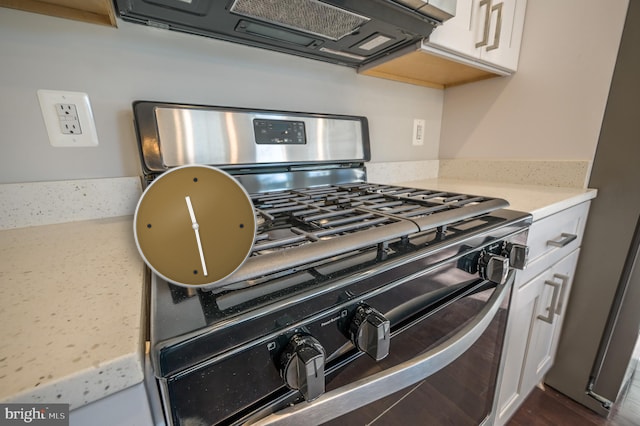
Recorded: 11 h 28 min
